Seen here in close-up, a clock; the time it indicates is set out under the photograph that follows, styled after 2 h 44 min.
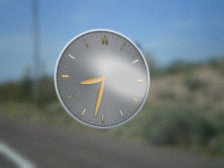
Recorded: 8 h 32 min
